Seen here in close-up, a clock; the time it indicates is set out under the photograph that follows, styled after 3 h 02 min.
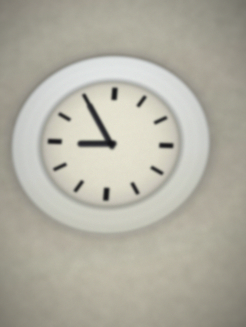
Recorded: 8 h 55 min
